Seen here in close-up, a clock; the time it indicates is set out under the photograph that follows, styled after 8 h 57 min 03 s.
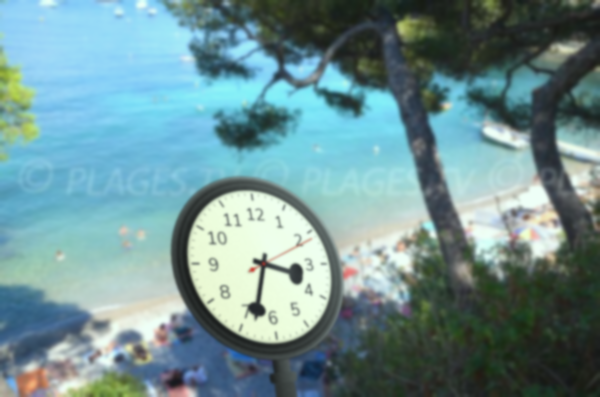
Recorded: 3 h 33 min 11 s
